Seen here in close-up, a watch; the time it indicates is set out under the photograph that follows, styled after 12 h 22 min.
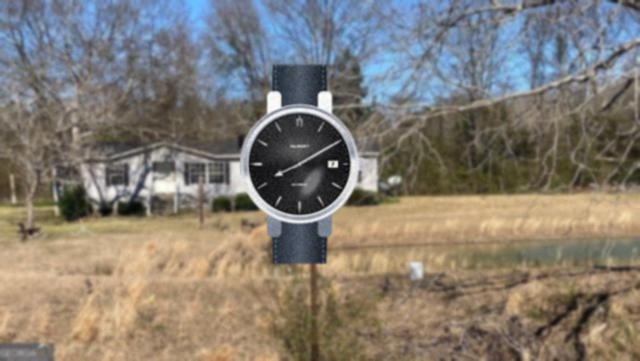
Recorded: 8 h 10 min
